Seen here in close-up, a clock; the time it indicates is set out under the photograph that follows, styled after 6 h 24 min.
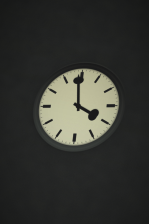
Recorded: 3 h 59 min
